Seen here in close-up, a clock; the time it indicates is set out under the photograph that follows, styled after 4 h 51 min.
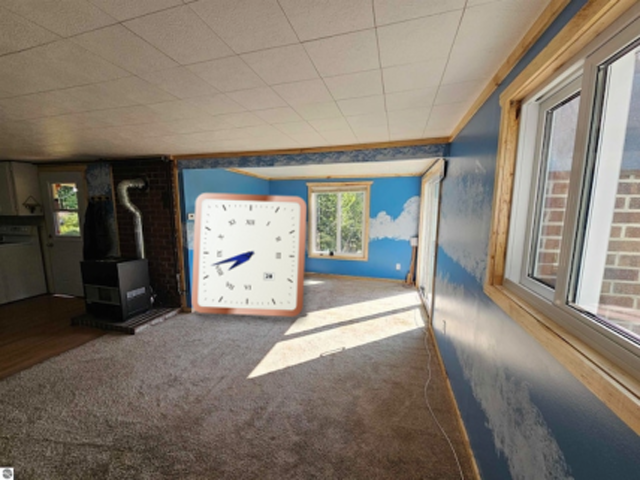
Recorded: 7 h 42 min
